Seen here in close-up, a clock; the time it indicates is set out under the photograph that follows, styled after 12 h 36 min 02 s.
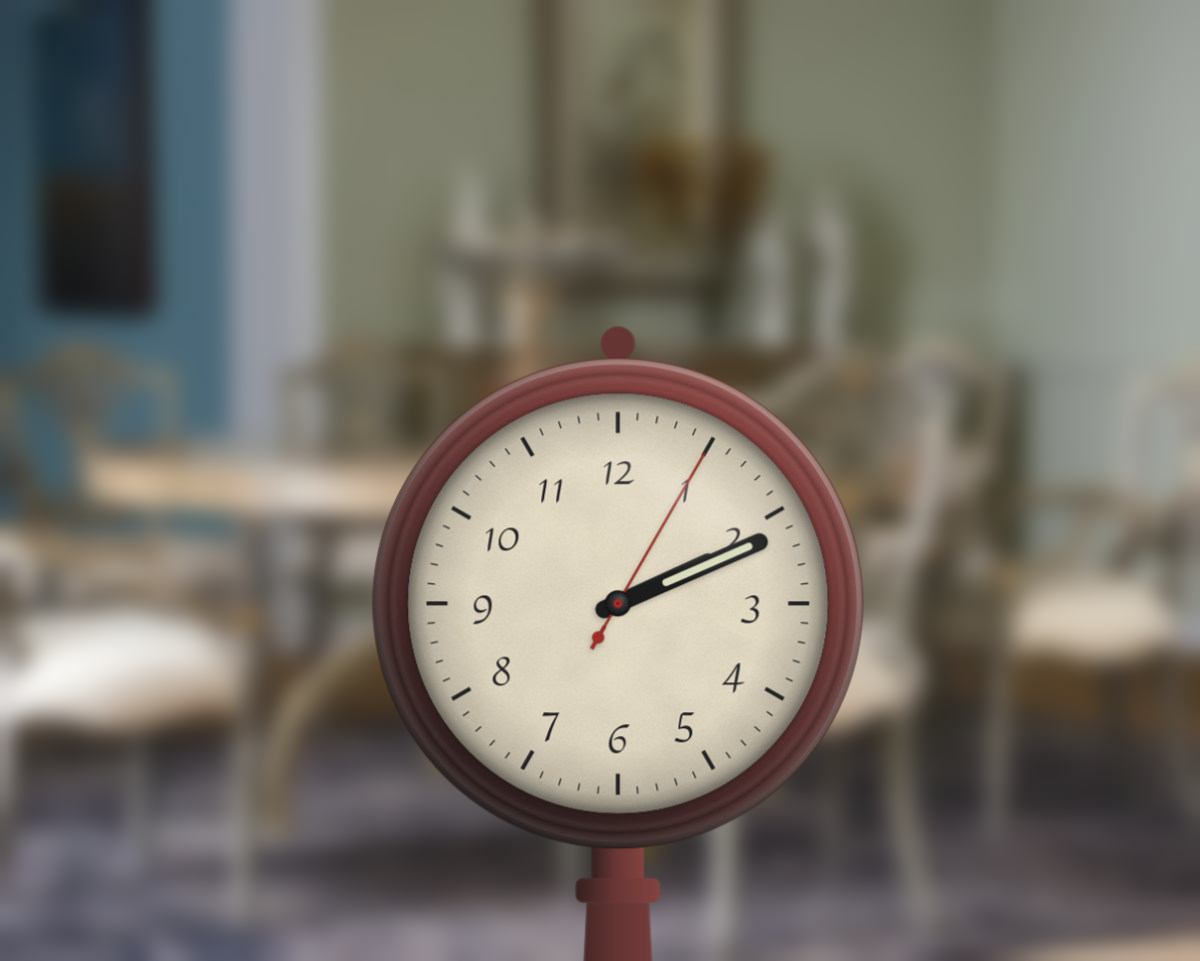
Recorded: 2 h 11 min 05 s
